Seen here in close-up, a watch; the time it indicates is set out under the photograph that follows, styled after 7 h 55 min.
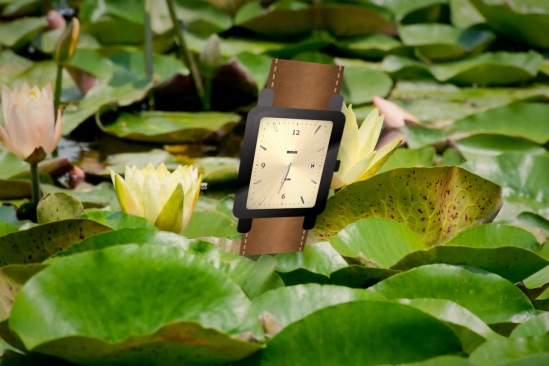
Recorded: 6 h 32 min
